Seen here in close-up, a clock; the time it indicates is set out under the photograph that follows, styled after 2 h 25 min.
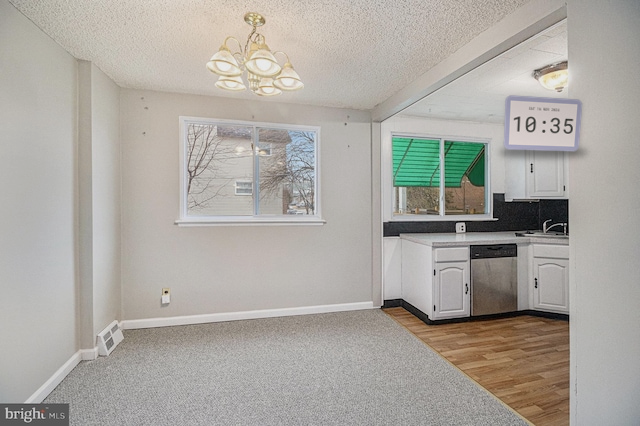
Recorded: 10 h 35 min
